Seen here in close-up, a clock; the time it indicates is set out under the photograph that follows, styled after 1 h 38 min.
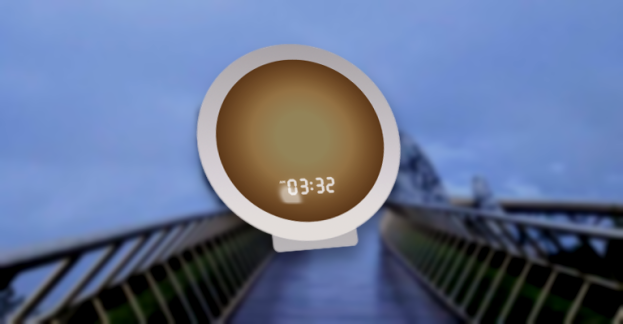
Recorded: 3 h 32 min
